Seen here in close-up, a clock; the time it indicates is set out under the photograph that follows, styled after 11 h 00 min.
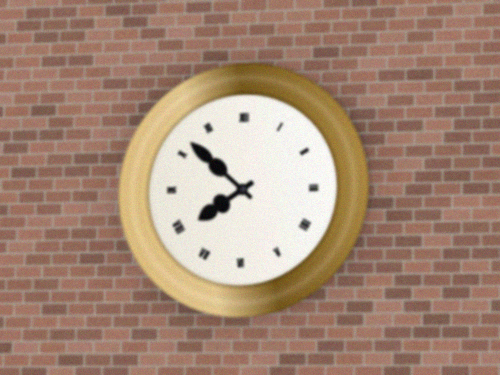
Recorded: 7 h 52 min
